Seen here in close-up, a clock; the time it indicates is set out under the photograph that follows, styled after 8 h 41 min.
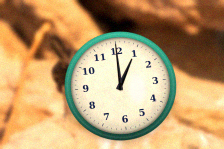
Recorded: 1 h 00 min
